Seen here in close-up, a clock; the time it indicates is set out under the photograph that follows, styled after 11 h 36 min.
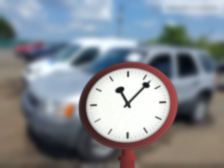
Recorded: 11 h 07 min
